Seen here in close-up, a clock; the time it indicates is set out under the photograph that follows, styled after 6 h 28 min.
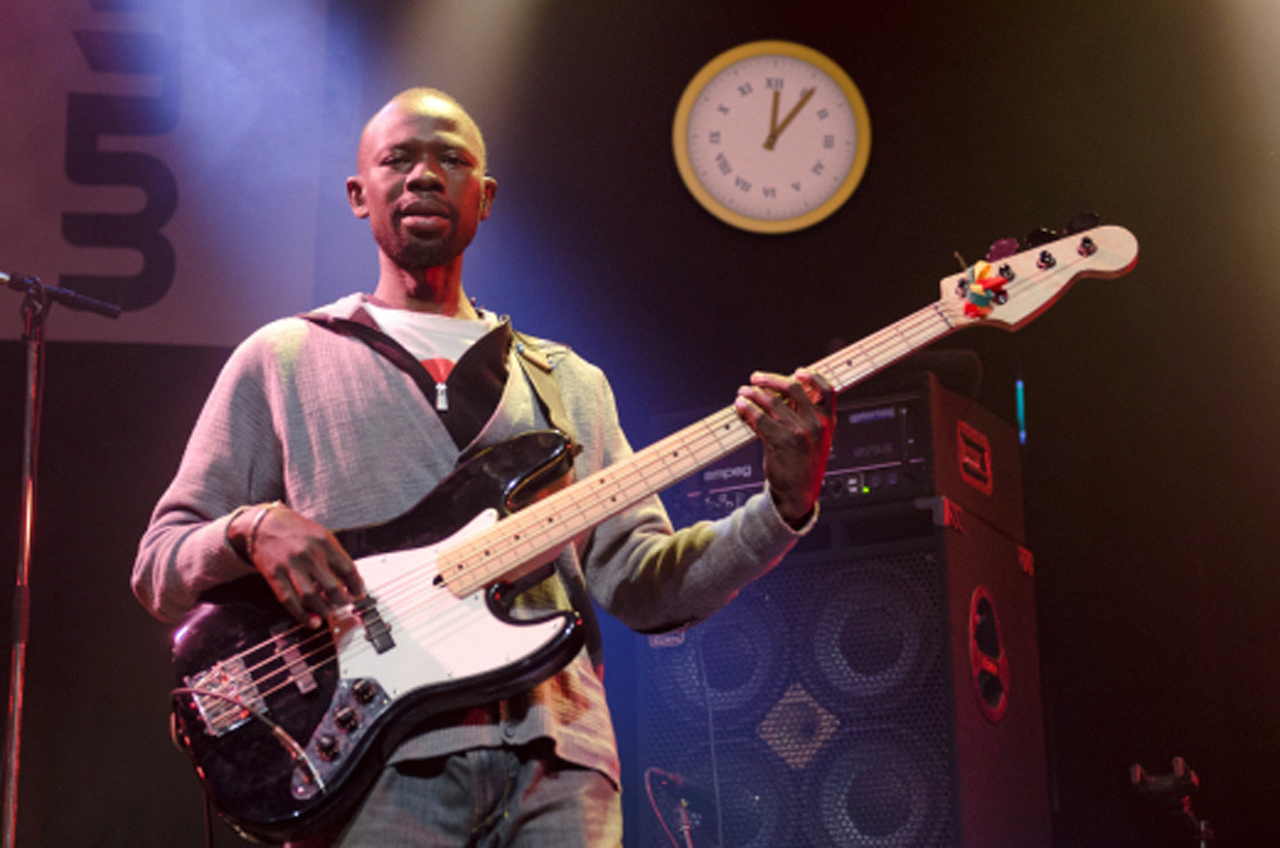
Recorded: 12 h 06 min
